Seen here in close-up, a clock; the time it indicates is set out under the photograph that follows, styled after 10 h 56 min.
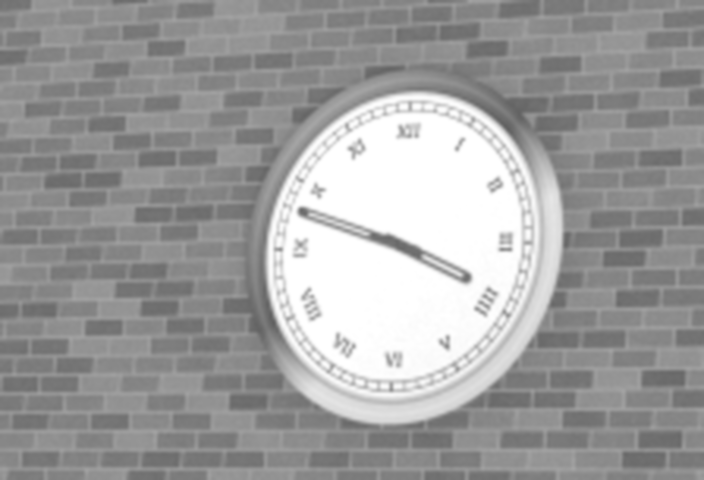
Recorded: 3 h 48 min
